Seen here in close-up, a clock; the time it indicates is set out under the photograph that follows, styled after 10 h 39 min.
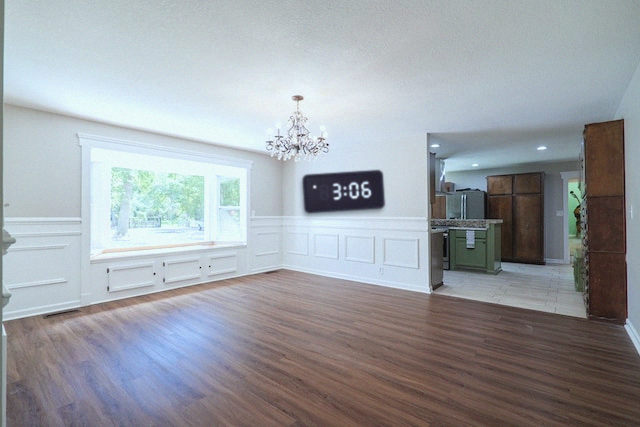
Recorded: 3 h 06 min
